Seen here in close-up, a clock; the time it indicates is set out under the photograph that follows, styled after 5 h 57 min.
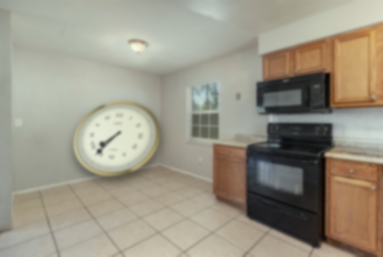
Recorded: 7 h 36 min
